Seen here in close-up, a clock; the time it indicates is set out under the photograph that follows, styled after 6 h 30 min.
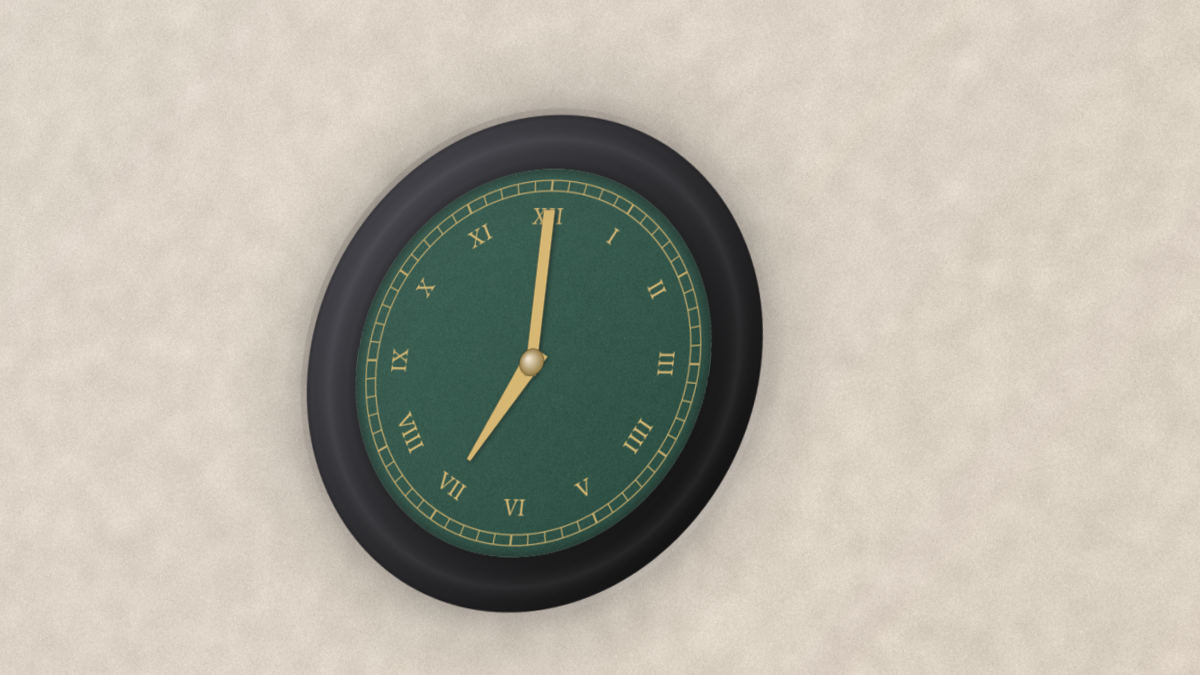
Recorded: 7 h 00 min
